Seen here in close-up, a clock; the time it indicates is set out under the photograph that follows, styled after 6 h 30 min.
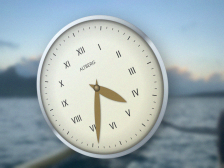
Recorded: 4 h 34 min
